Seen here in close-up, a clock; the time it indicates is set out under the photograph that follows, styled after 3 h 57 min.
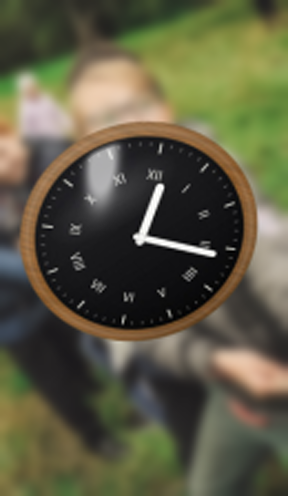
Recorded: 12 h 16 min
